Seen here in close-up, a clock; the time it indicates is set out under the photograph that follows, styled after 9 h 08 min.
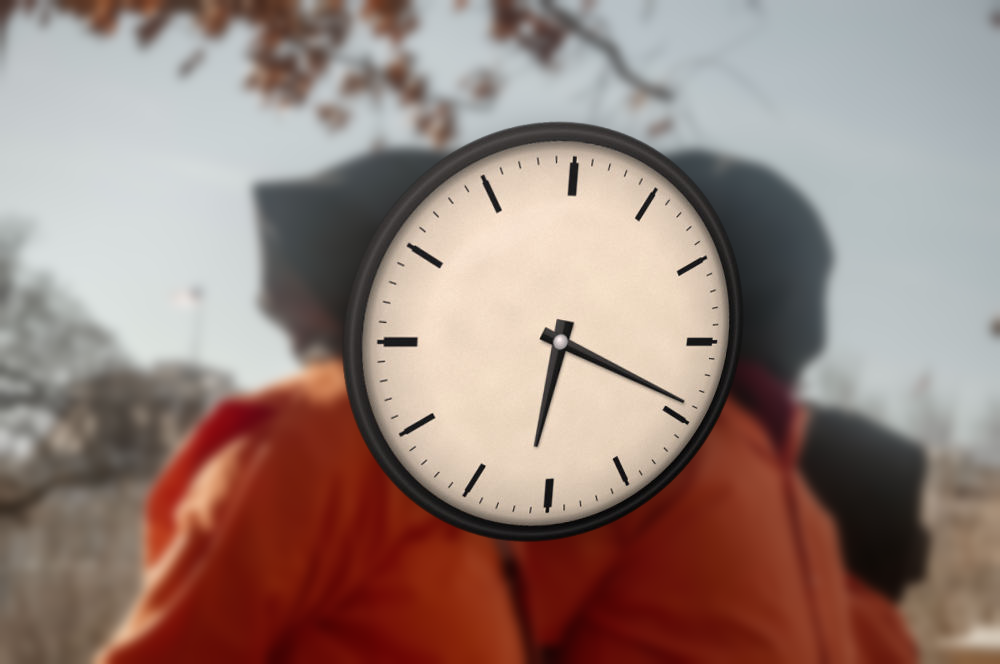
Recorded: 6 h 19 min
